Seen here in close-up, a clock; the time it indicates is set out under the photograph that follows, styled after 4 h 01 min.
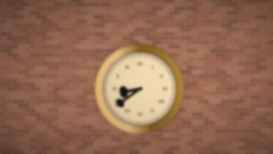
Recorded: 8 h 39 min
